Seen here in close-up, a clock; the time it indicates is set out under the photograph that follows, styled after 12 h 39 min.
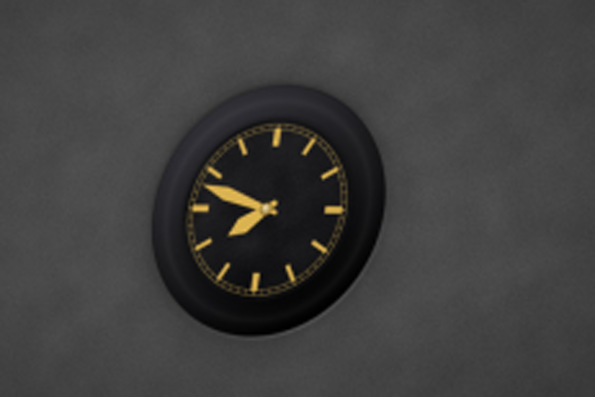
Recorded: 7 h 48 min
